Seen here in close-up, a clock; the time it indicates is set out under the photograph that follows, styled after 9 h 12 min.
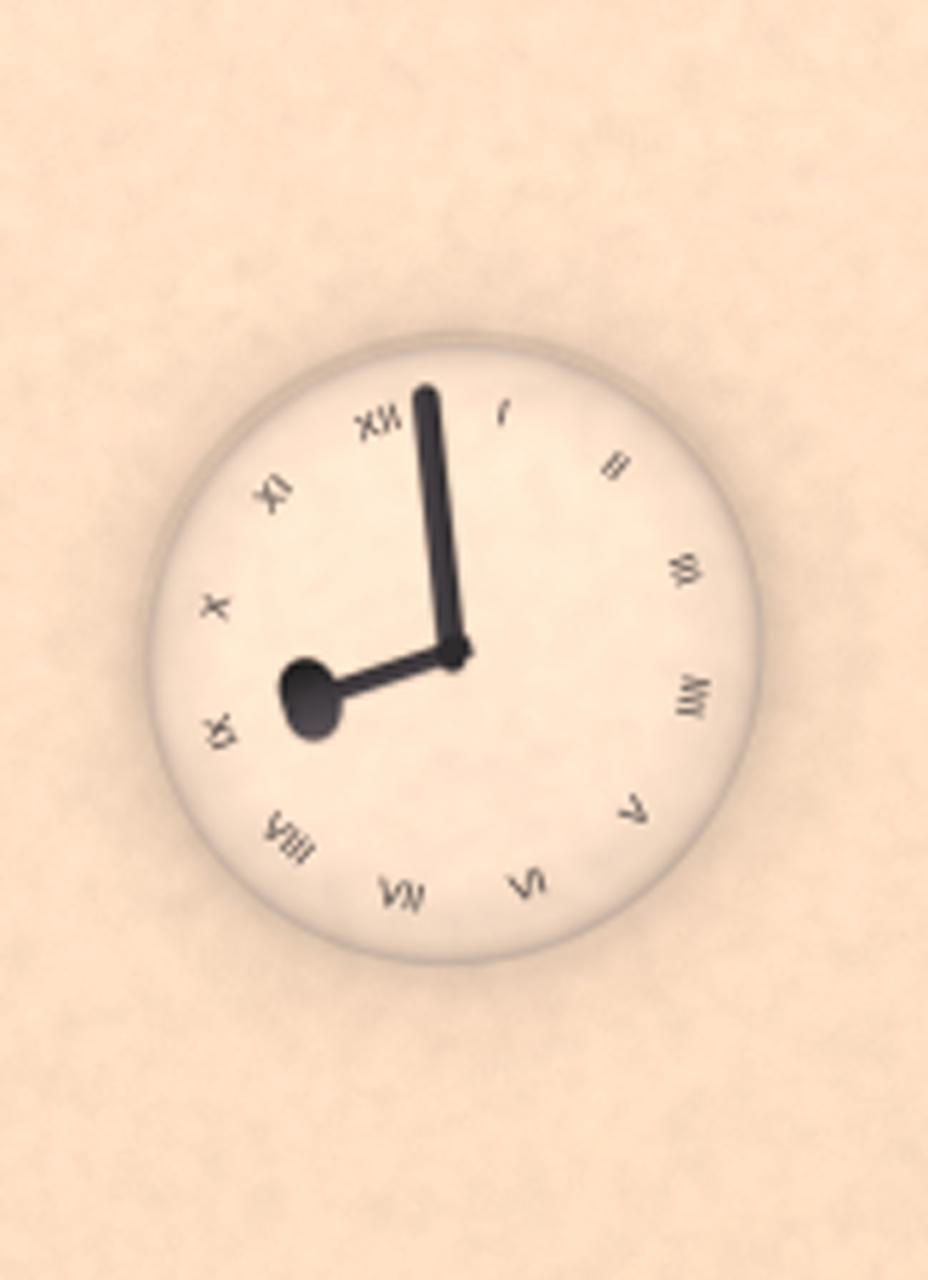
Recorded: 9 h 02 min
